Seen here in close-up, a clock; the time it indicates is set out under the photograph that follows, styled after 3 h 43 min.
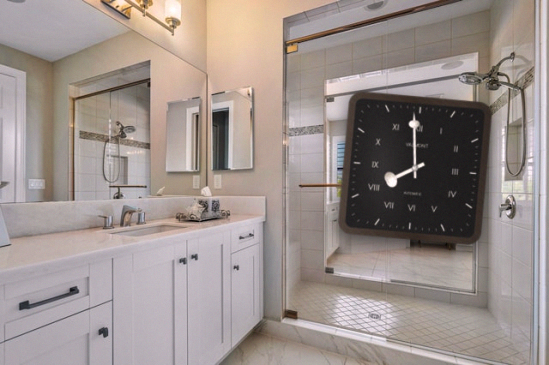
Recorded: 7 h 59 min
